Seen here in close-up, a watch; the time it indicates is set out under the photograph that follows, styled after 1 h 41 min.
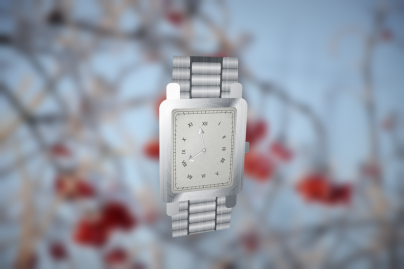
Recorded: 7 h 58 min
